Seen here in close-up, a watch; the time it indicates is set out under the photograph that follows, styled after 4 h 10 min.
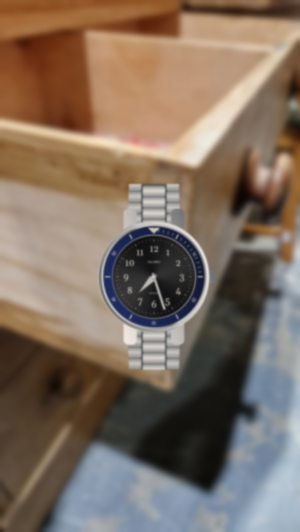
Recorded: 7 h 27 min
